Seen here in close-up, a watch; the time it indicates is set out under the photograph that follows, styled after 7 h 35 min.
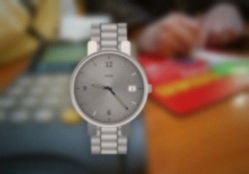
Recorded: 9 h 23 min
